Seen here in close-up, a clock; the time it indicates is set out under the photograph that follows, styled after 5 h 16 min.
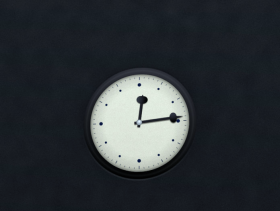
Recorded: 12 h 14 min
